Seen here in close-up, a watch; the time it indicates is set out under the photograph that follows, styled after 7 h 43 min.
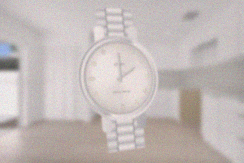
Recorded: 2 h 00 min
